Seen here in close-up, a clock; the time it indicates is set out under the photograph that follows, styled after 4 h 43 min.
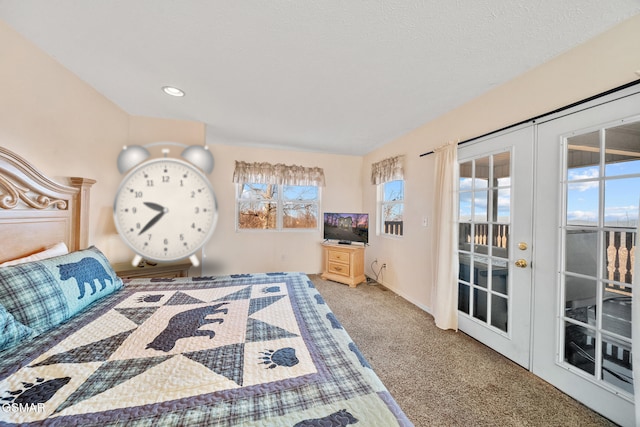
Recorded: 9 h 38 min
